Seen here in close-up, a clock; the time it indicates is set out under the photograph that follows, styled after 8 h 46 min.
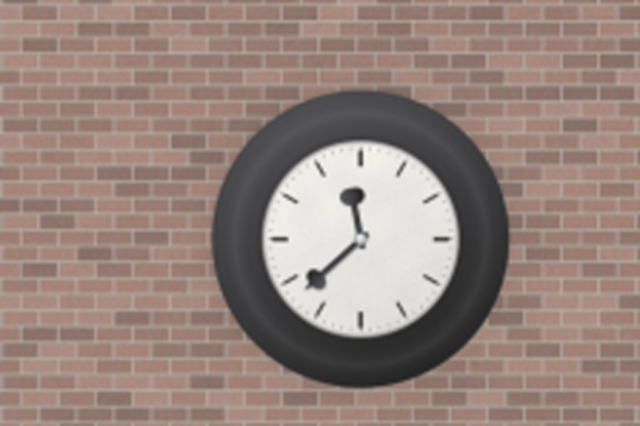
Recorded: 11 h 38 min
